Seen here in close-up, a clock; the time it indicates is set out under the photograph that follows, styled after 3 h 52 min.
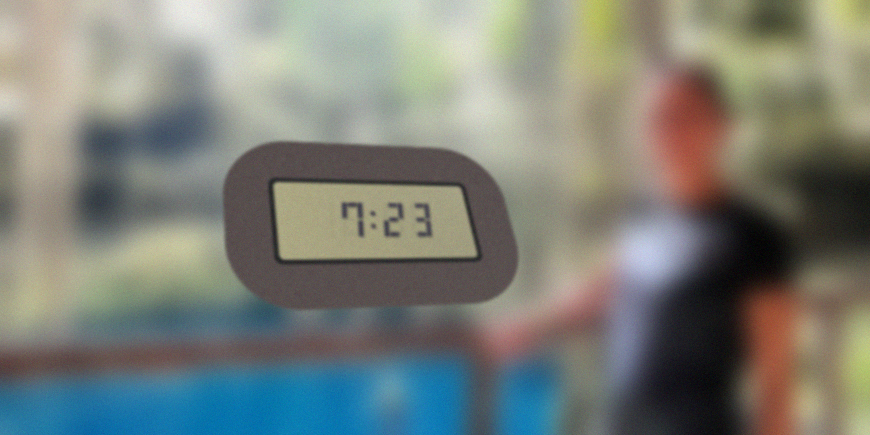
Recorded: 7 h 23 min
